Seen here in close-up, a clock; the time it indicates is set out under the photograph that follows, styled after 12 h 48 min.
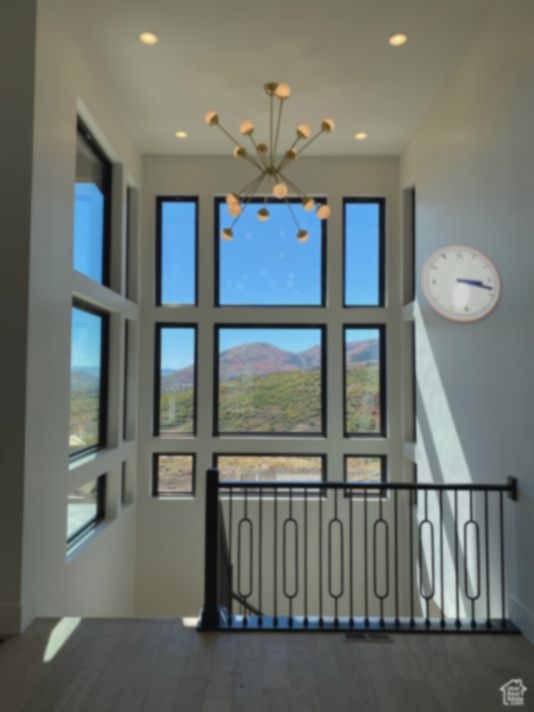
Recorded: 3 h 18 min
